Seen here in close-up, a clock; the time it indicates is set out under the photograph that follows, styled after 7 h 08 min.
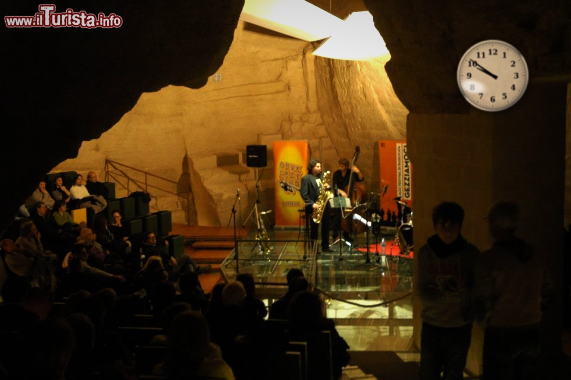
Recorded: 9 h 51 min
